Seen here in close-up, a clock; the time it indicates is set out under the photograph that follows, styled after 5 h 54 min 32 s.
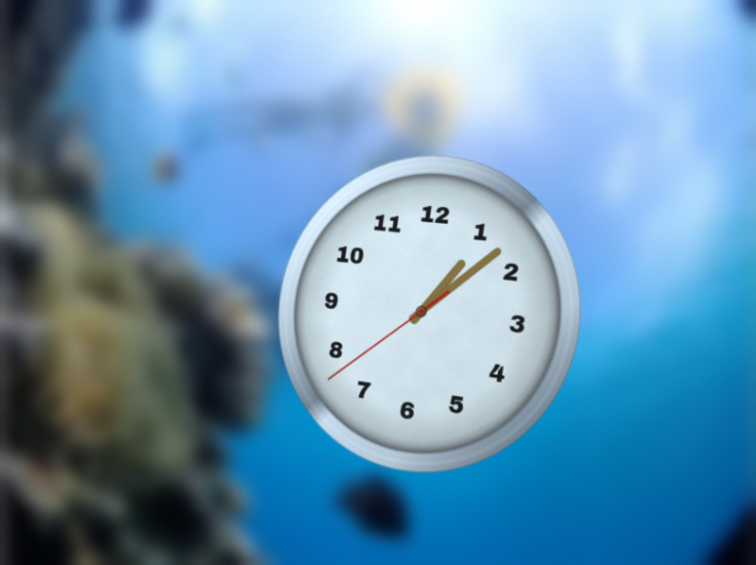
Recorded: 1 h 07 min 38 s
